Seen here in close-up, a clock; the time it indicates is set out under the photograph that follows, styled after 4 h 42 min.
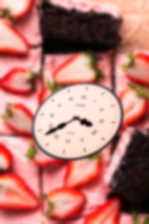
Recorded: 3 h 38 min
